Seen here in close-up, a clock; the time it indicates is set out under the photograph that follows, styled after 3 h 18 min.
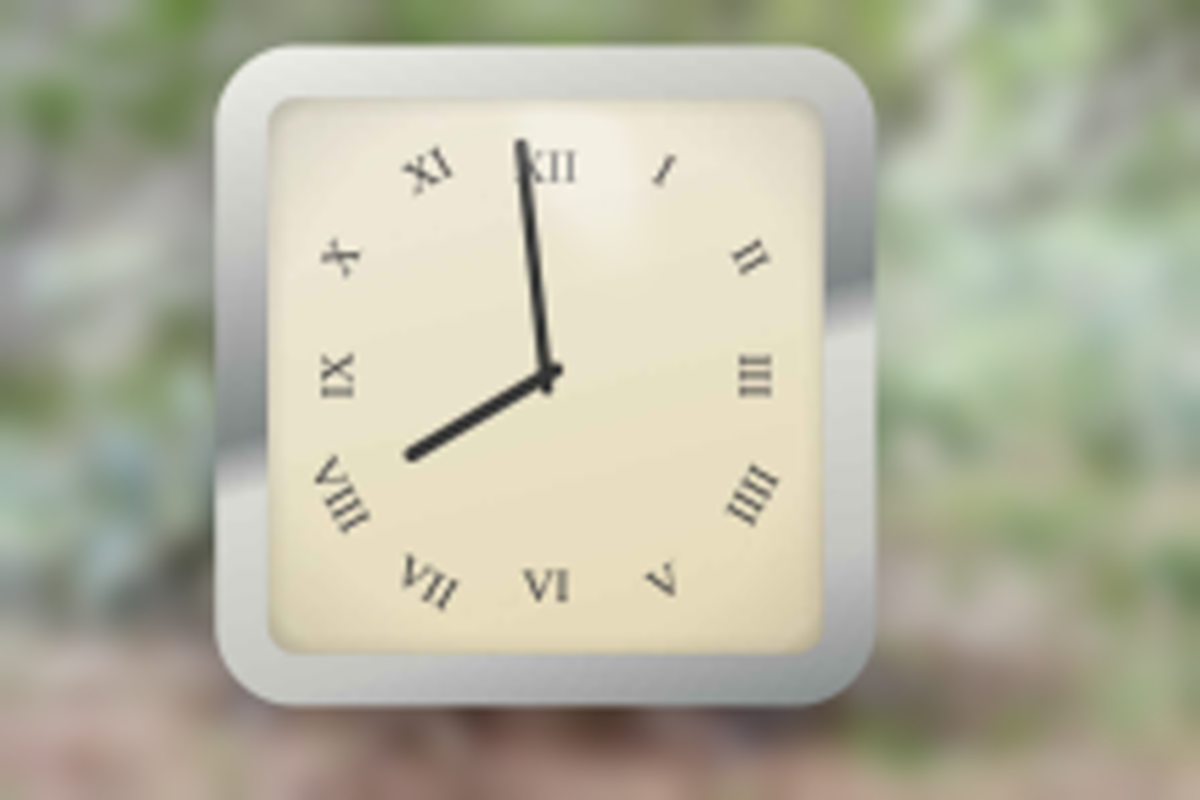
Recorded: 7 h 59 min
